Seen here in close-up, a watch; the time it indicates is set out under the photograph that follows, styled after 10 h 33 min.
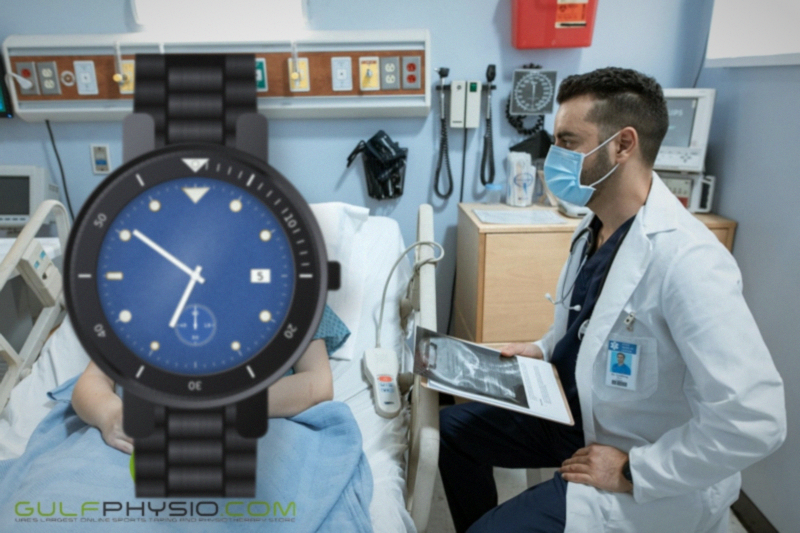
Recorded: 6 h 51 min
